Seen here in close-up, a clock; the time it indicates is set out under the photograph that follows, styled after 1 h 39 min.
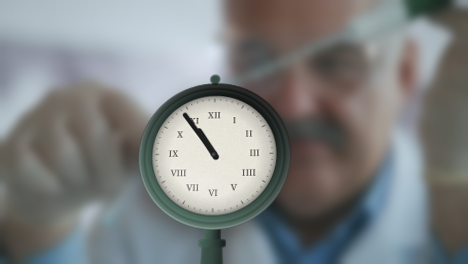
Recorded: 10 h 54 min
